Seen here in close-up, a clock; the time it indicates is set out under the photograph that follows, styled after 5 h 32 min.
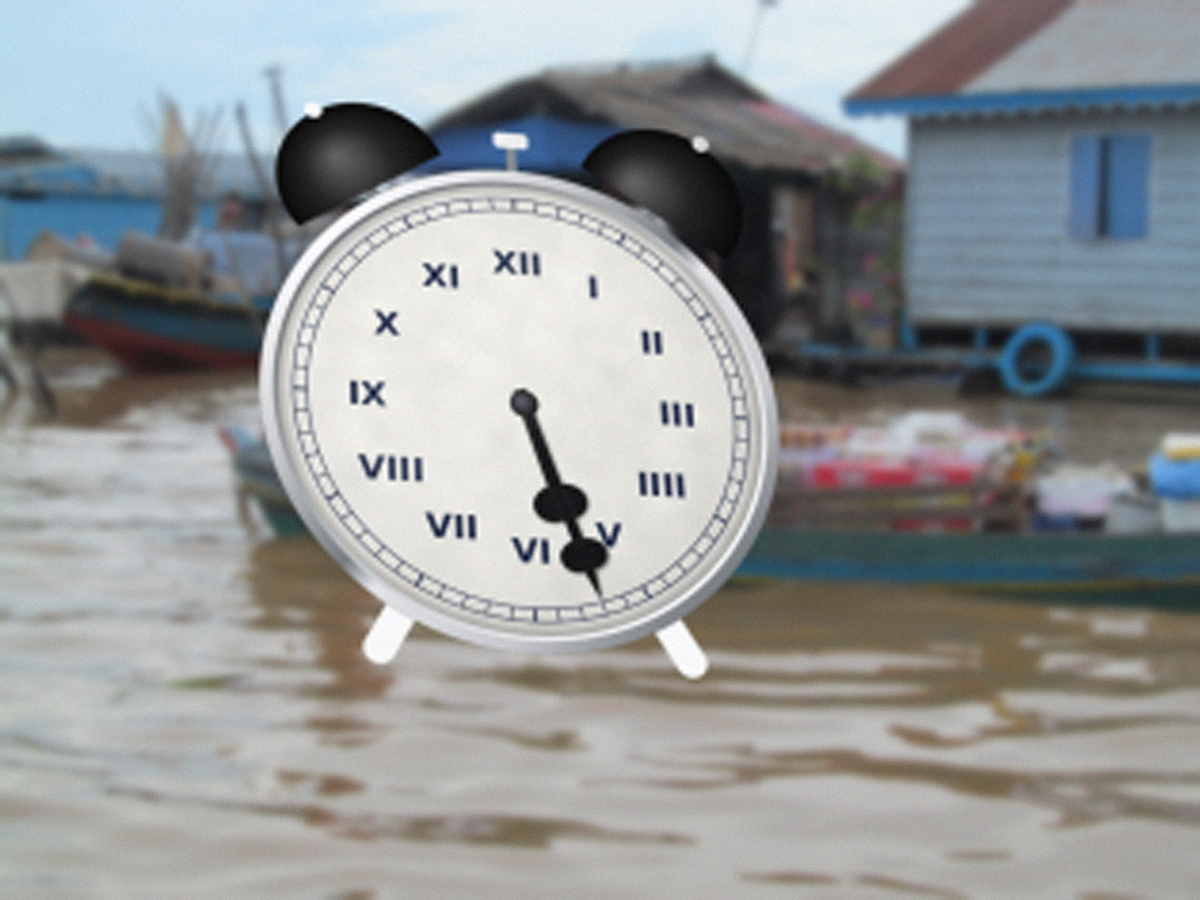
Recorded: 5 h 27 min
